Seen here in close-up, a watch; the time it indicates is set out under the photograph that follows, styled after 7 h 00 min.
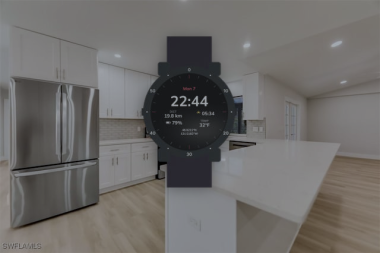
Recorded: 22 h 44 min
